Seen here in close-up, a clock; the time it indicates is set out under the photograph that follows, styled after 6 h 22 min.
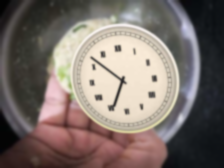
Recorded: 6 h 52 min
